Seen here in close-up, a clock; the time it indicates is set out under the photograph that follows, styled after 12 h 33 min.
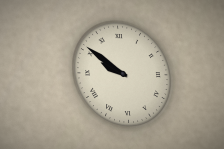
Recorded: 9 h 51 min
